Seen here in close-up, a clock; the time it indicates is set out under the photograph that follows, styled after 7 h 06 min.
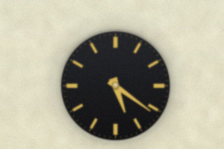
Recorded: 5 h 21 min
